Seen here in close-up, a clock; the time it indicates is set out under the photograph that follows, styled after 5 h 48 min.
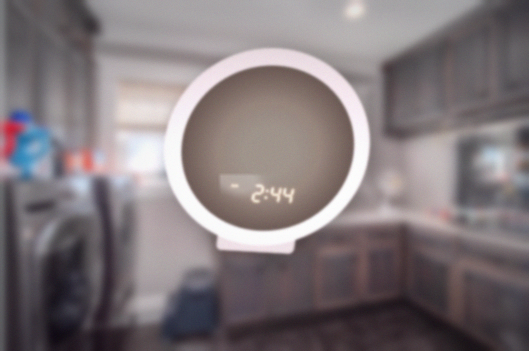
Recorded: 2 h 44 min
